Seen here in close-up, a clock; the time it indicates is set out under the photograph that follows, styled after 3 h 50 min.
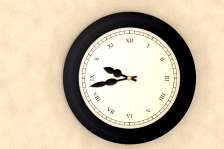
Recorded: 9 h 43 min
